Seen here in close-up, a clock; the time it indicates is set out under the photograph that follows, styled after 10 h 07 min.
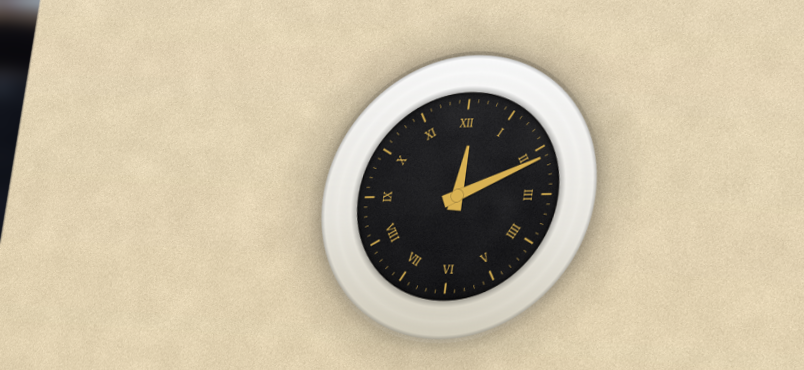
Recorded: 12 h 11 min
